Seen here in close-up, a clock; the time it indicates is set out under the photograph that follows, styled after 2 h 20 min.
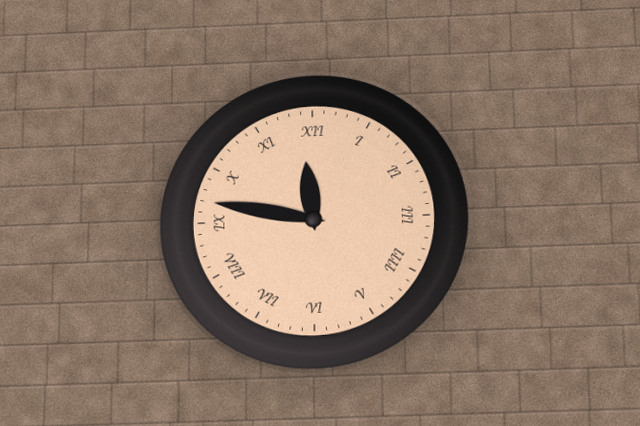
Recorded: 11 h 47 min
